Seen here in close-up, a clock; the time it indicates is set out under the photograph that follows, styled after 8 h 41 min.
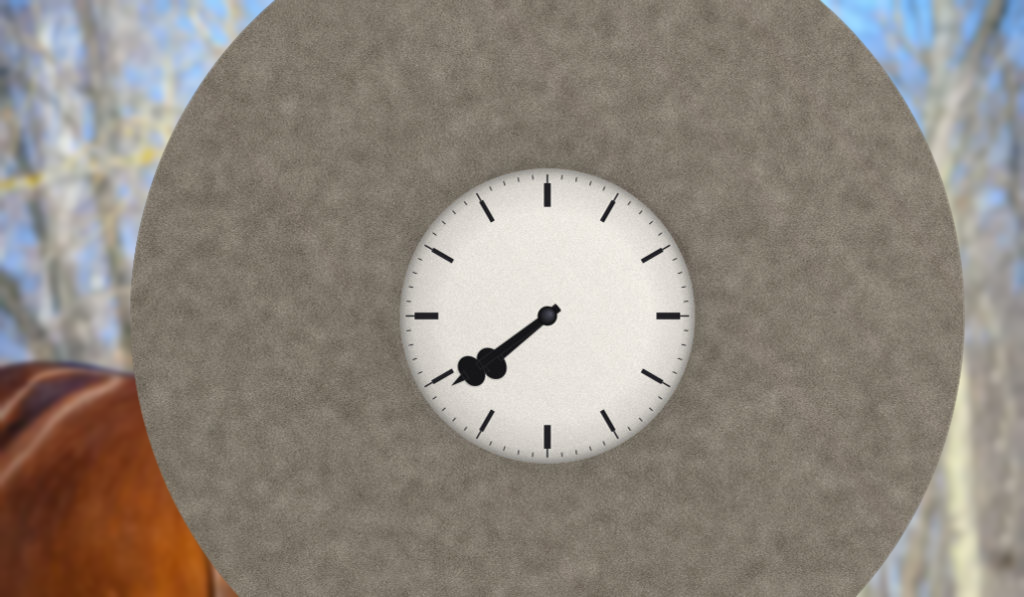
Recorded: 7 h 39 min
